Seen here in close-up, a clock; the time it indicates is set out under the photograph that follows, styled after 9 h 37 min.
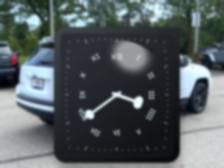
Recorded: 3 h 39 min
